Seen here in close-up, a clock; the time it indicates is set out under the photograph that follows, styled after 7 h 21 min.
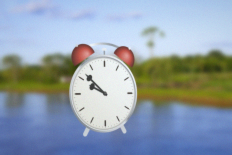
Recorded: 9 h 52 min
